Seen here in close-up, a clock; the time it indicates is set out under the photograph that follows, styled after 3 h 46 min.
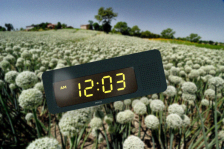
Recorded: 12 h 03 min
